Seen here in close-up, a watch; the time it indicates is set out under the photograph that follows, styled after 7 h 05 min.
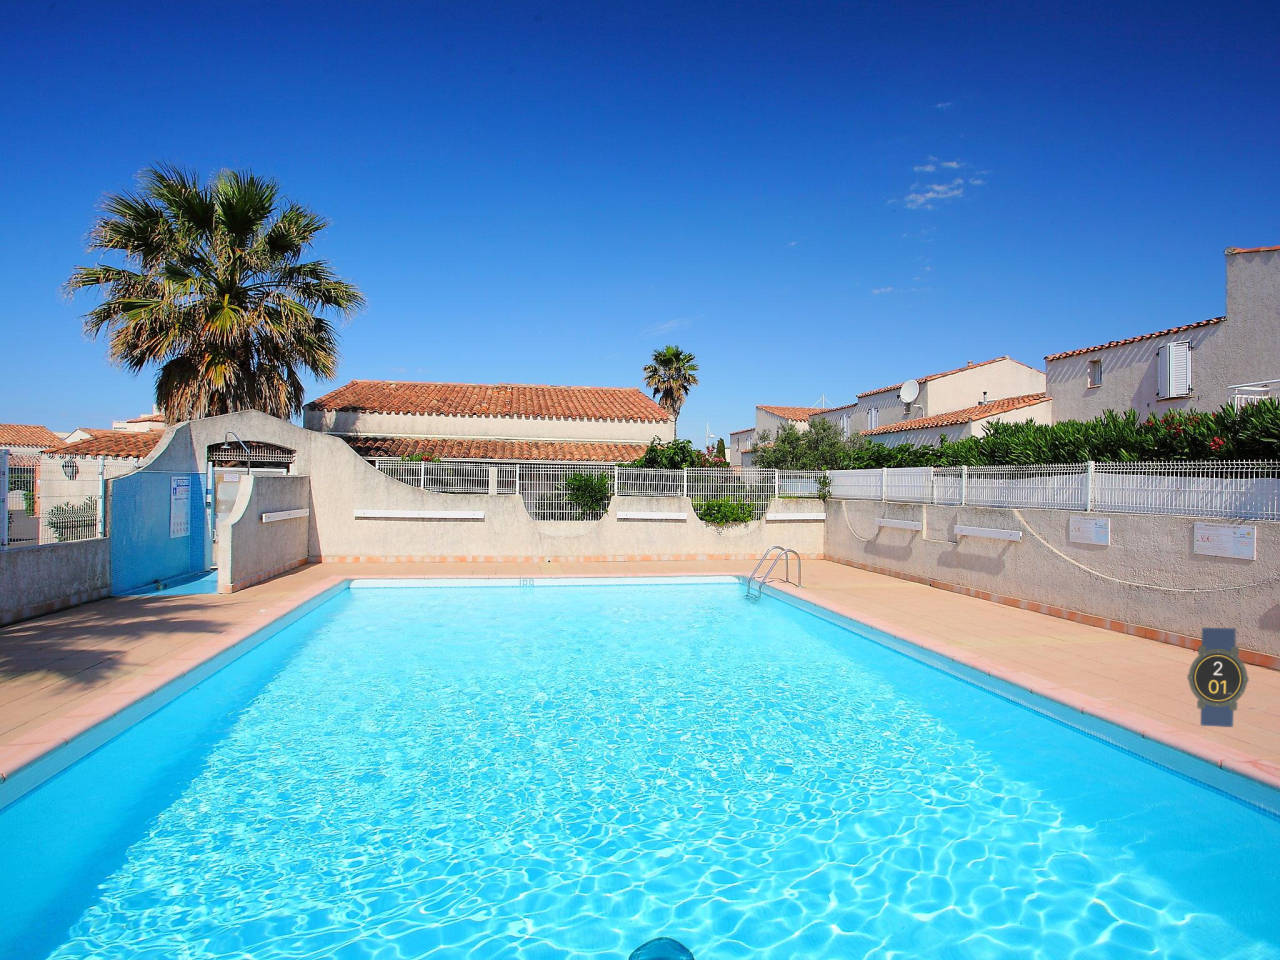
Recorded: 2 h 01 min
